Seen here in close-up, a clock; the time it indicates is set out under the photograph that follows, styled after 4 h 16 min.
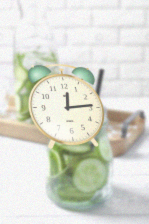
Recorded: 12 h 14 min
